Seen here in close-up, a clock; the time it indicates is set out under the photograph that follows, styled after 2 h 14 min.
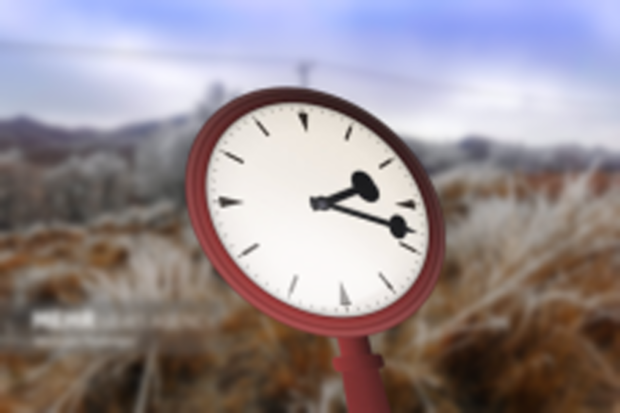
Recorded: 2 h 18 min
